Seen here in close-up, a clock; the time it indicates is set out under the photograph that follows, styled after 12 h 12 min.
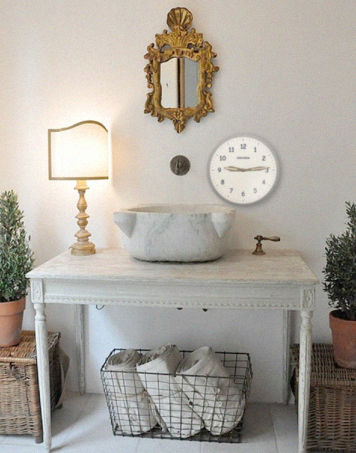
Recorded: 9 h 14 min
